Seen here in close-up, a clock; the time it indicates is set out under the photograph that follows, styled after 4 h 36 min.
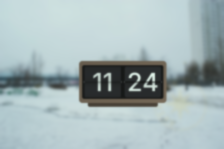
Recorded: 11 h 24 min
